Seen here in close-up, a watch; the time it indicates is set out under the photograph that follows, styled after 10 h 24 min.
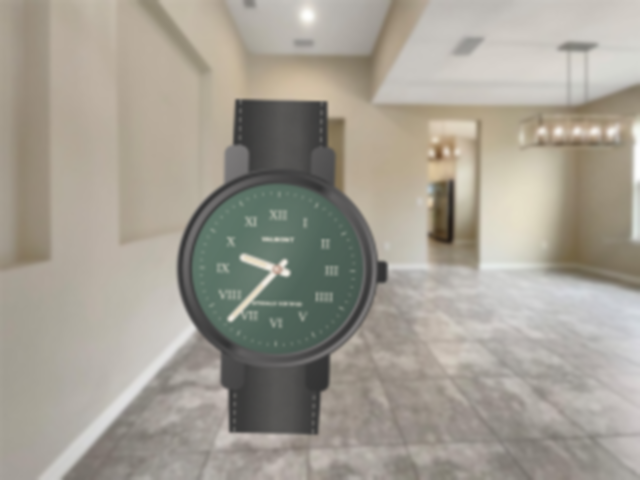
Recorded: 9 h 37 min
